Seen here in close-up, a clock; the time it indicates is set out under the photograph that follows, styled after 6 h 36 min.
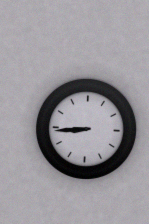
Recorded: 8 h 44 min
